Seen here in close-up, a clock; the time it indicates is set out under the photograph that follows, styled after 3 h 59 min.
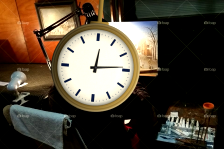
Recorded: 12 h 14 min
